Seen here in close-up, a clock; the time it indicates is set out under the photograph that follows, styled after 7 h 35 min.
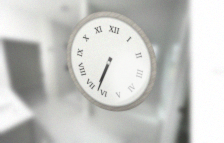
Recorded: 6 h 32 min
